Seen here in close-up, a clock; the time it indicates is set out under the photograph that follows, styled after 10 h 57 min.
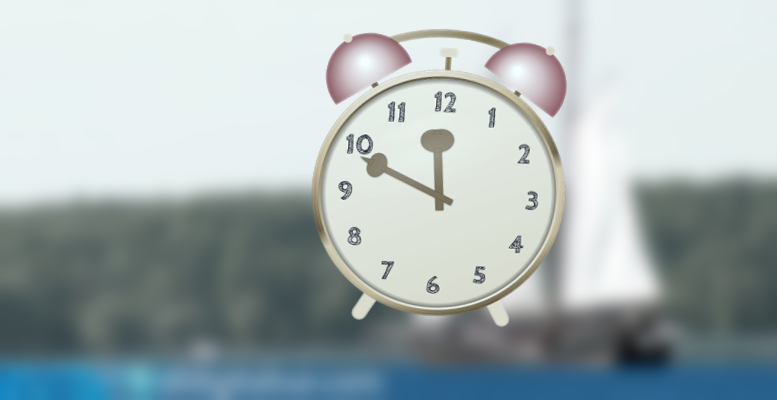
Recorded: 11 h 49 min
